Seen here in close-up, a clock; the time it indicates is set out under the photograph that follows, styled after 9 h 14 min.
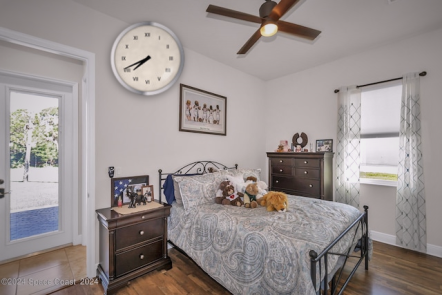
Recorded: 7 h 41 min
